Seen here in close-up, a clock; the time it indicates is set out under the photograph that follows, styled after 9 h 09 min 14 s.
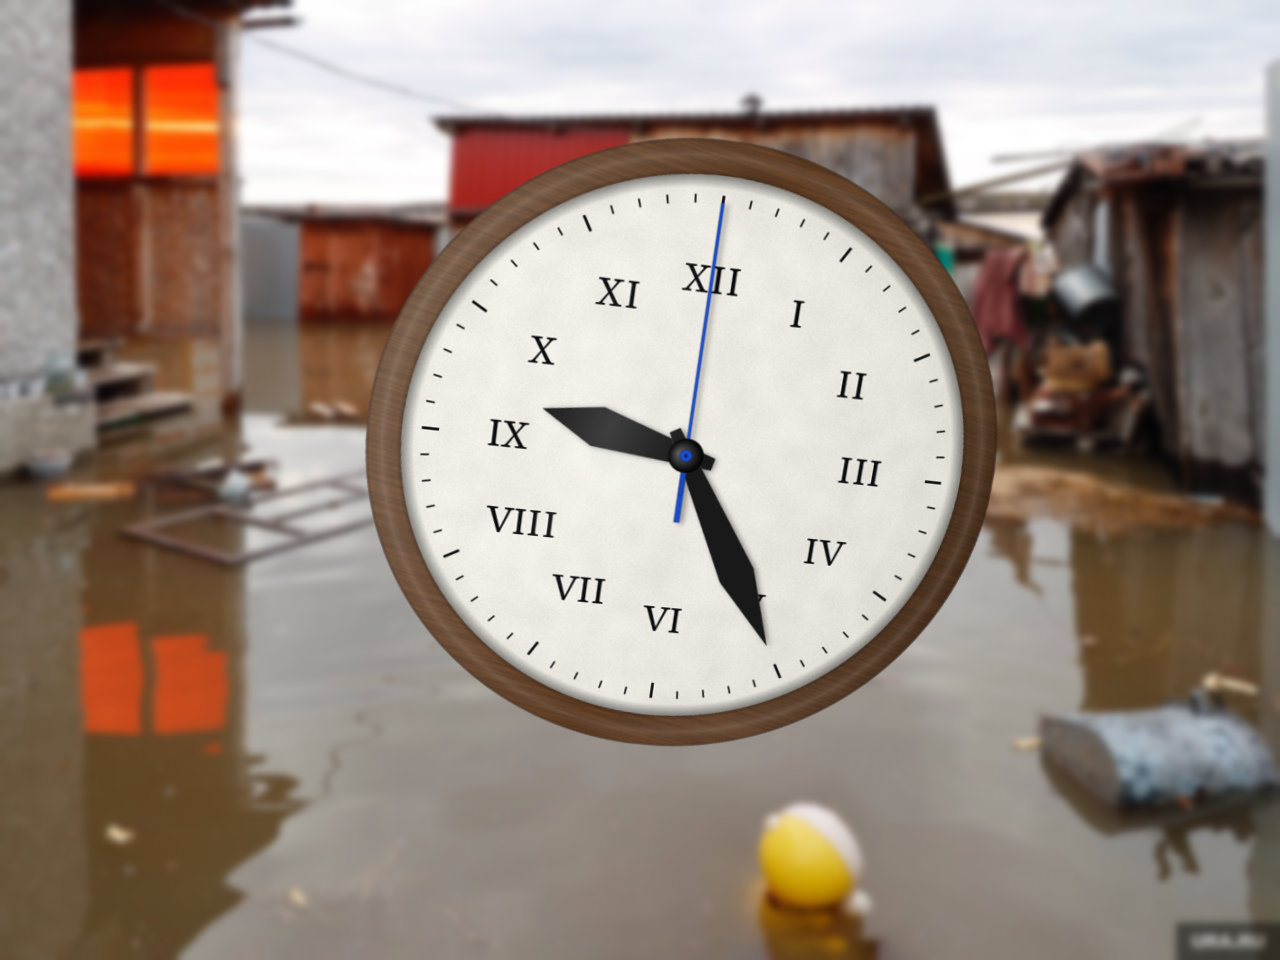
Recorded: 9 h 25 min 00 s
